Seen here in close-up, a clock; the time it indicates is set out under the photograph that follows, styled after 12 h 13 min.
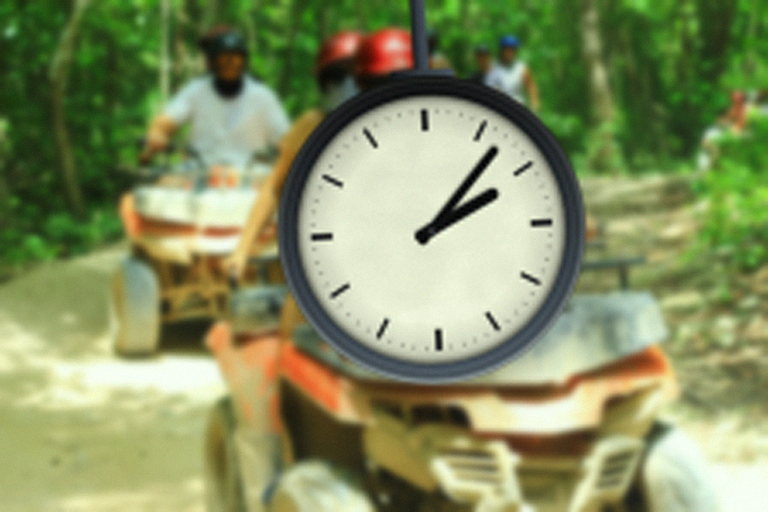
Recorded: 2 h 07 min
